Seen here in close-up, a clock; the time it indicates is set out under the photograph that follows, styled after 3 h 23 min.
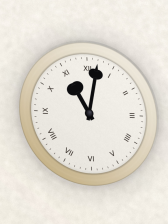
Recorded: 11 h 02 min
